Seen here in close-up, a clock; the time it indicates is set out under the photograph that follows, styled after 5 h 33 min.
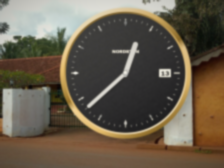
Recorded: 12 h 38 min
